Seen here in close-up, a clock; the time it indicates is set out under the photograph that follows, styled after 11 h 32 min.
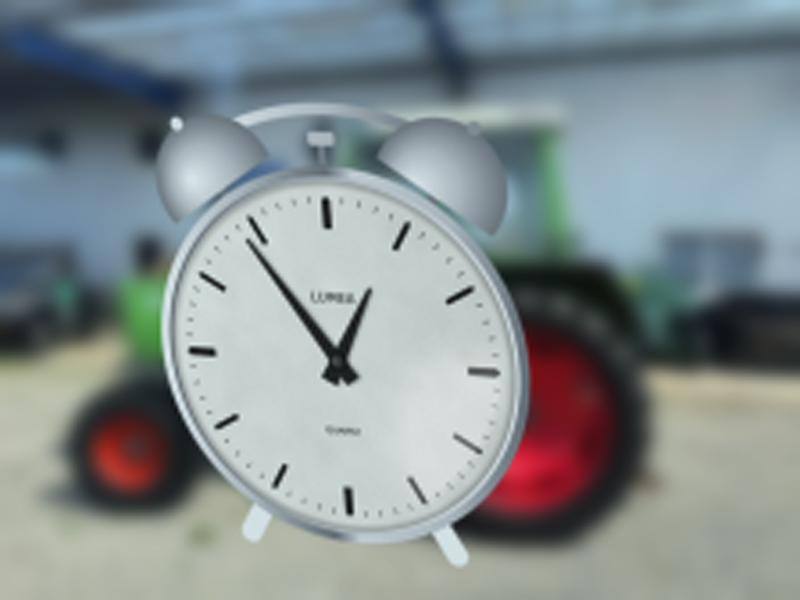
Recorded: 12 h 54 min
